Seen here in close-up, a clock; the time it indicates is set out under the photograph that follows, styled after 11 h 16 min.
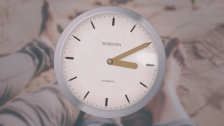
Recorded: 3 h 10 min
